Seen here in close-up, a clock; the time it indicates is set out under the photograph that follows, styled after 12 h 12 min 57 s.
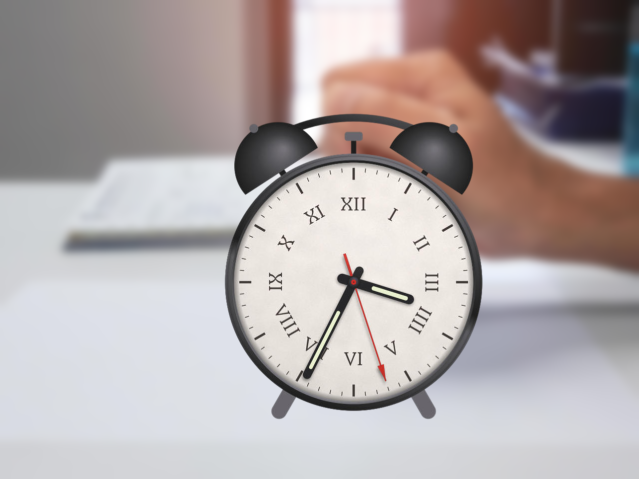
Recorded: 3 h 34 min 27 s
